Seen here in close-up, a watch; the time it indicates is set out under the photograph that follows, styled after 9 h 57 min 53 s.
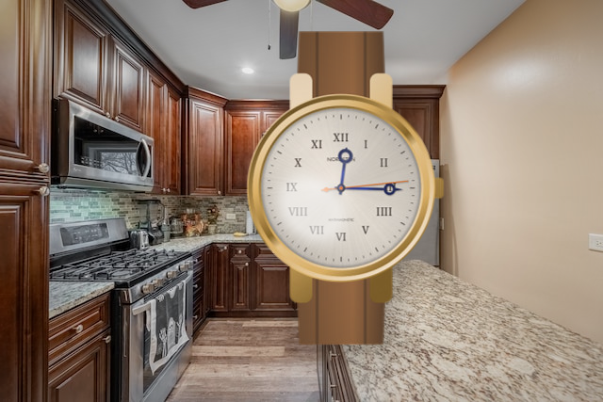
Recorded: 12 h 15 min 14 s
